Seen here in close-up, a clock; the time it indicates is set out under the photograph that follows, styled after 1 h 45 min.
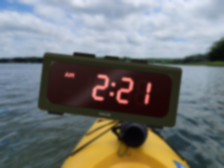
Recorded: 2 h 21 min
